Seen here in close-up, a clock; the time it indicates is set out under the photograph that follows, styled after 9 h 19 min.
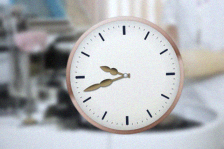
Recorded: 9 h 42 min
